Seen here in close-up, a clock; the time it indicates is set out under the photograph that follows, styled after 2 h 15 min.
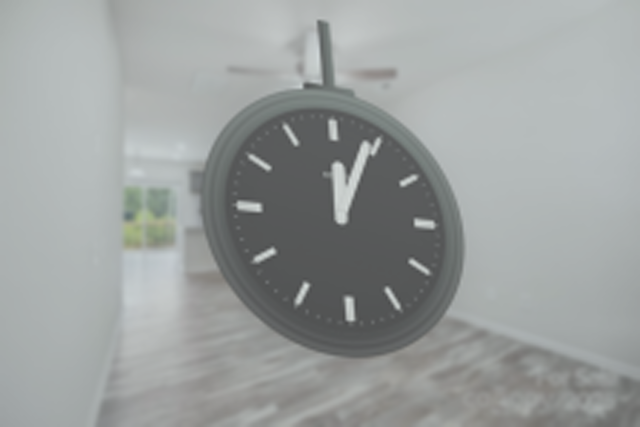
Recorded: 12 h 04 min
